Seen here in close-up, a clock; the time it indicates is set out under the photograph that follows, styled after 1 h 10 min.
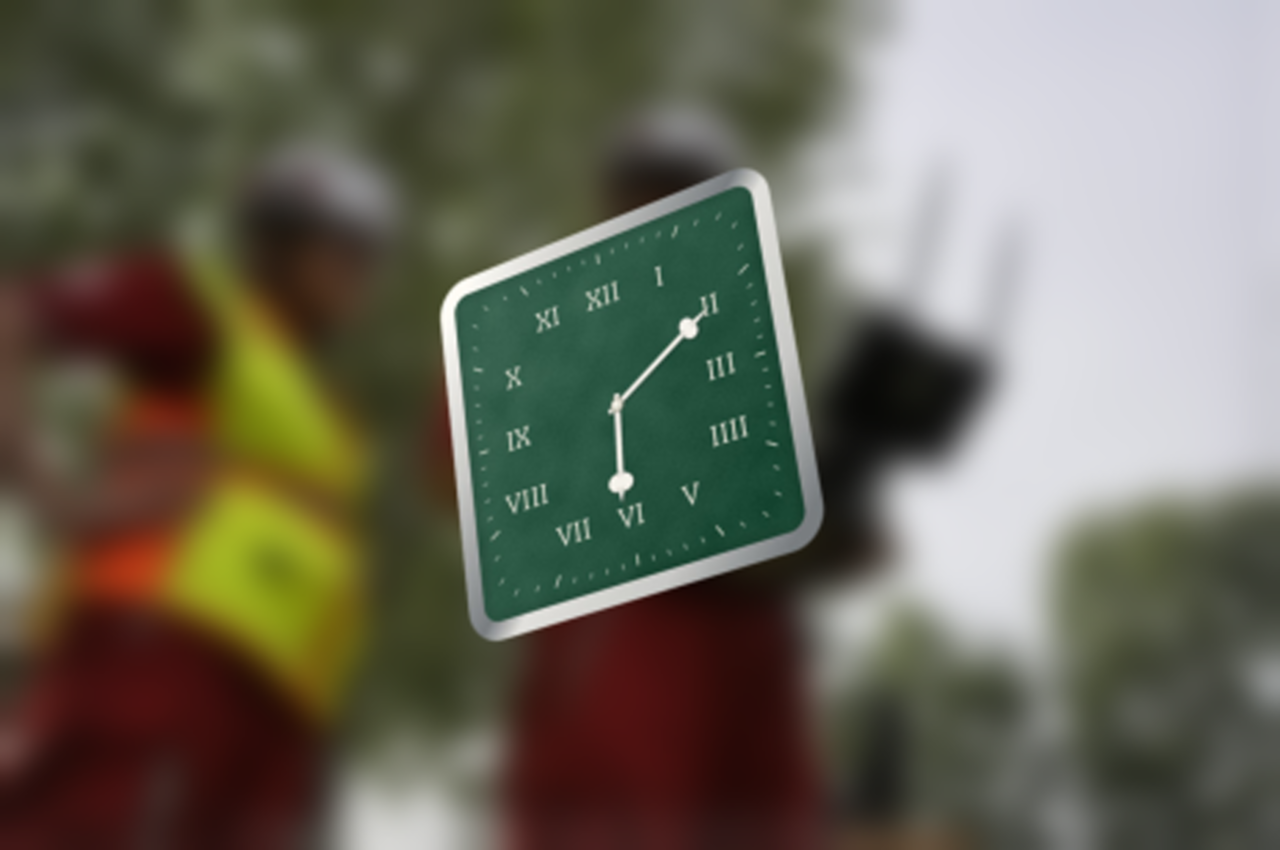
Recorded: 6 h 10 min
